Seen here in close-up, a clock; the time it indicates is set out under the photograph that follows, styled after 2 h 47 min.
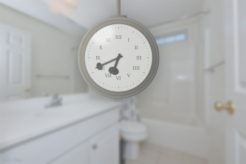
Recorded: 6 h 41 min
